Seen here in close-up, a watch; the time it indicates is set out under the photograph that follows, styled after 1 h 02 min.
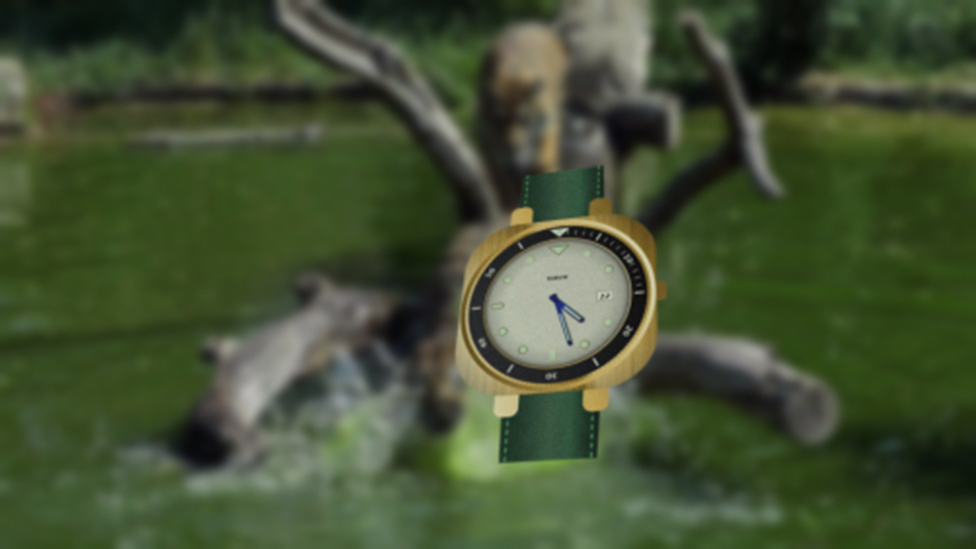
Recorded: 4 h 27 min
